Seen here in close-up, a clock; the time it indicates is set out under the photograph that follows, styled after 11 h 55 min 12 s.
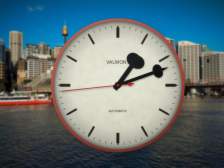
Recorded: 1 h 11 min 44 s
